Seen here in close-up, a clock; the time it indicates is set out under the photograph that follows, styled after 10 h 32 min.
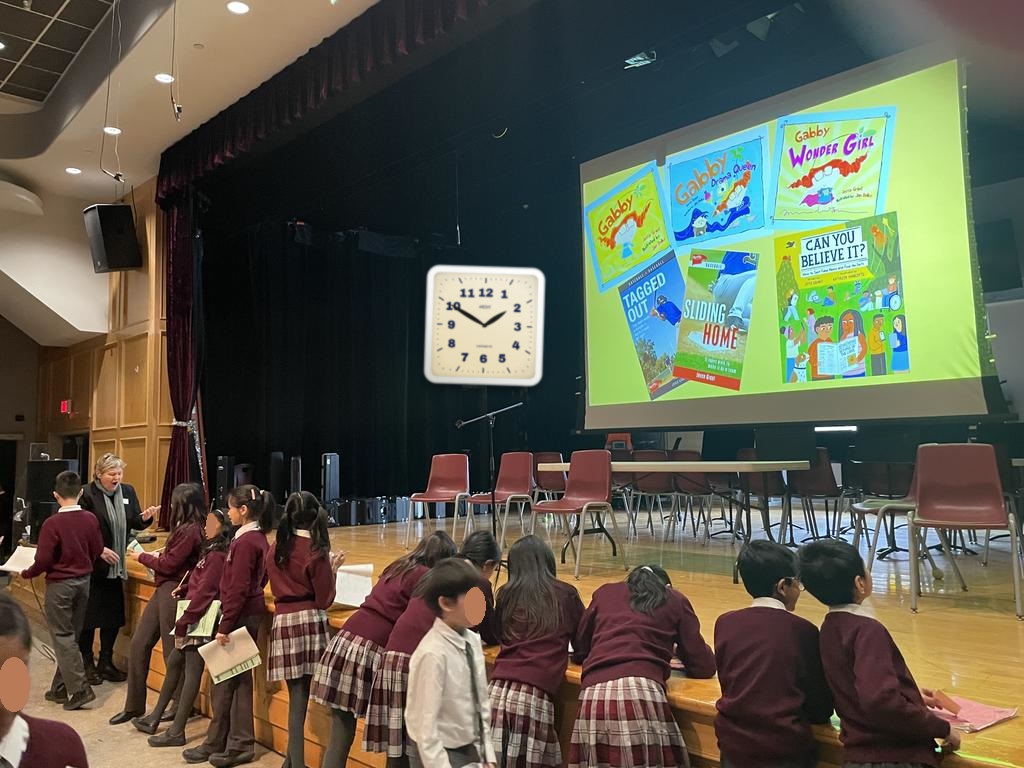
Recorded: 1 h 50 min
